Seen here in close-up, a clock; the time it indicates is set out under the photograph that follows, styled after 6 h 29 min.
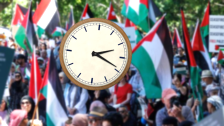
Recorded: 2 h 19 min
